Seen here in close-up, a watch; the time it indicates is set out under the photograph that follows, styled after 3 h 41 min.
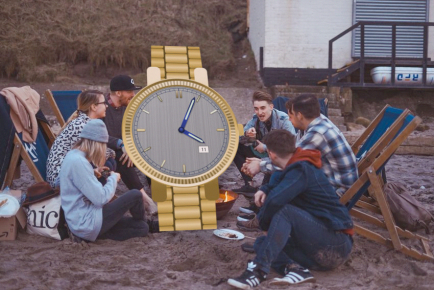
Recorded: 4 h 04 min
